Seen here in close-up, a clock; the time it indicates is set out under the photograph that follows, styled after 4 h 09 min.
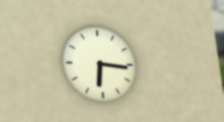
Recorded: 6 h 16 min
